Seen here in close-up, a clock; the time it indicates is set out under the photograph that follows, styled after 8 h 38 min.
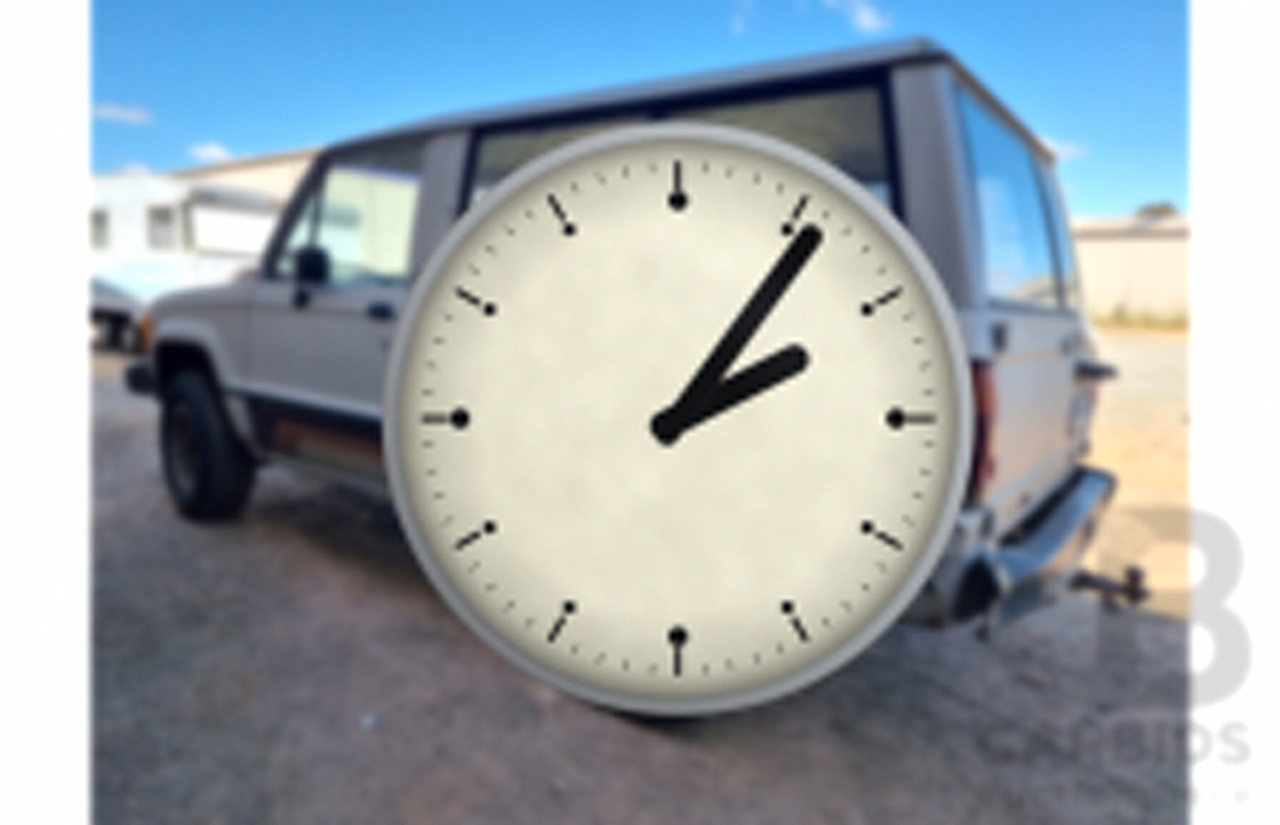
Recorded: 2 h 06 min
